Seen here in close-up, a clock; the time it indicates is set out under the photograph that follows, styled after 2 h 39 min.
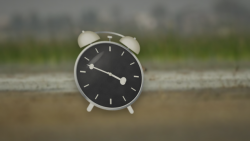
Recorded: 3 h 48 min
